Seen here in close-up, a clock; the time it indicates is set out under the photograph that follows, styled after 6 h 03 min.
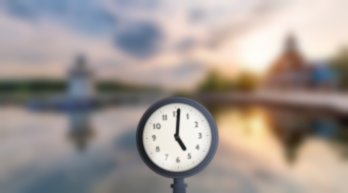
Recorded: 5 h 01 min
